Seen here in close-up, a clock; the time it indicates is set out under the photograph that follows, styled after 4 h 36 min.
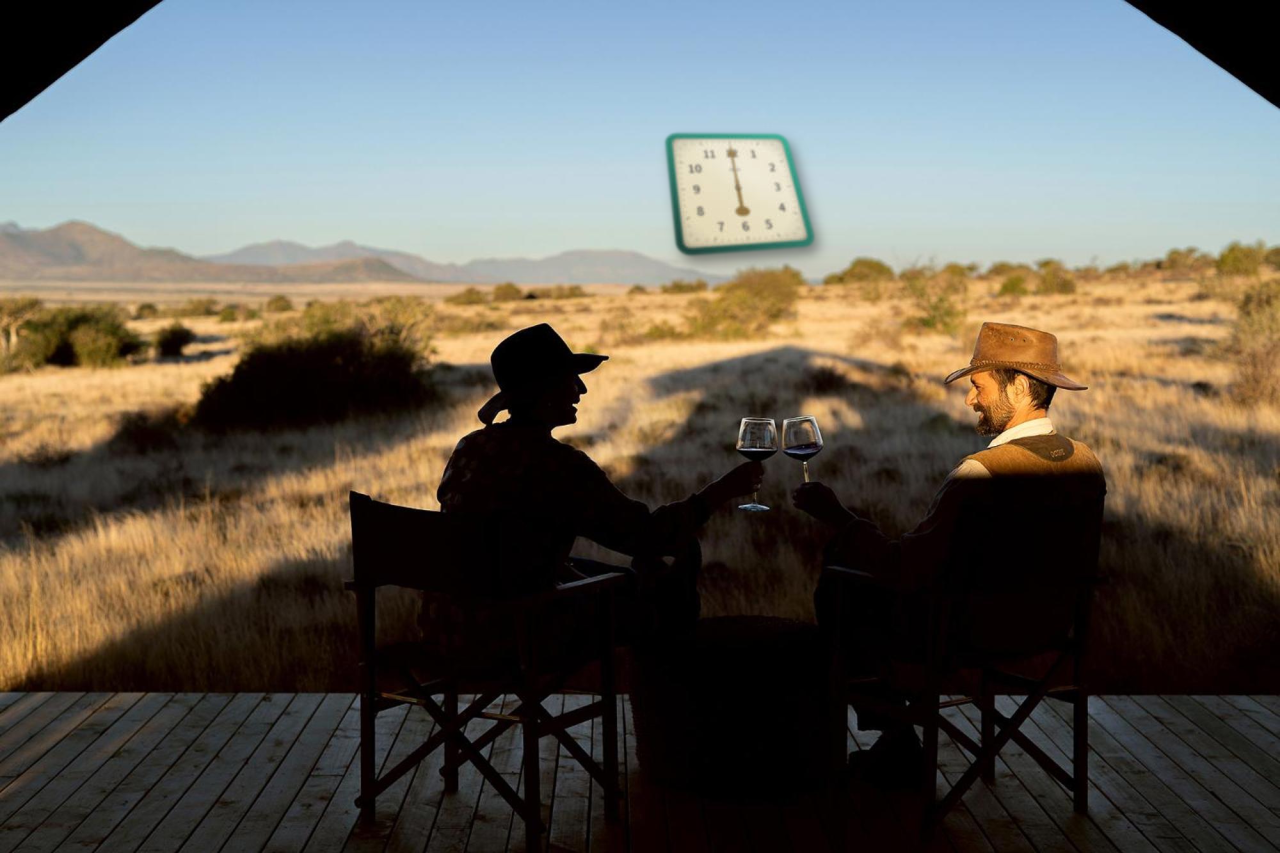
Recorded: 6 h 00 min
